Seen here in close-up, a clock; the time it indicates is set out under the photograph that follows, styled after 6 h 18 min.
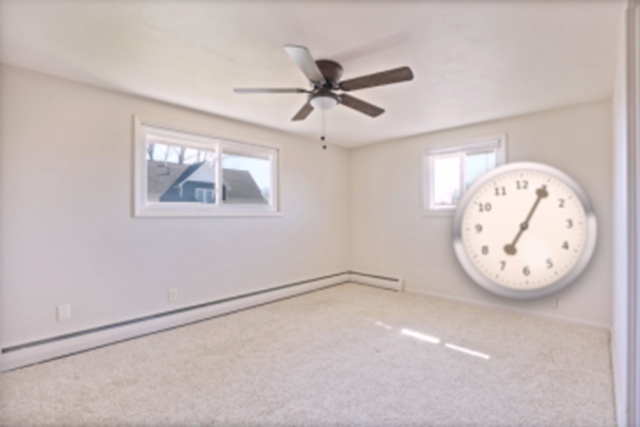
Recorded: 7 h 05 min
